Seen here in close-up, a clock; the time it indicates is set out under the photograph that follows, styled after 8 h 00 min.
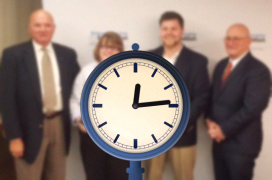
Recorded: 12 h 14 min
